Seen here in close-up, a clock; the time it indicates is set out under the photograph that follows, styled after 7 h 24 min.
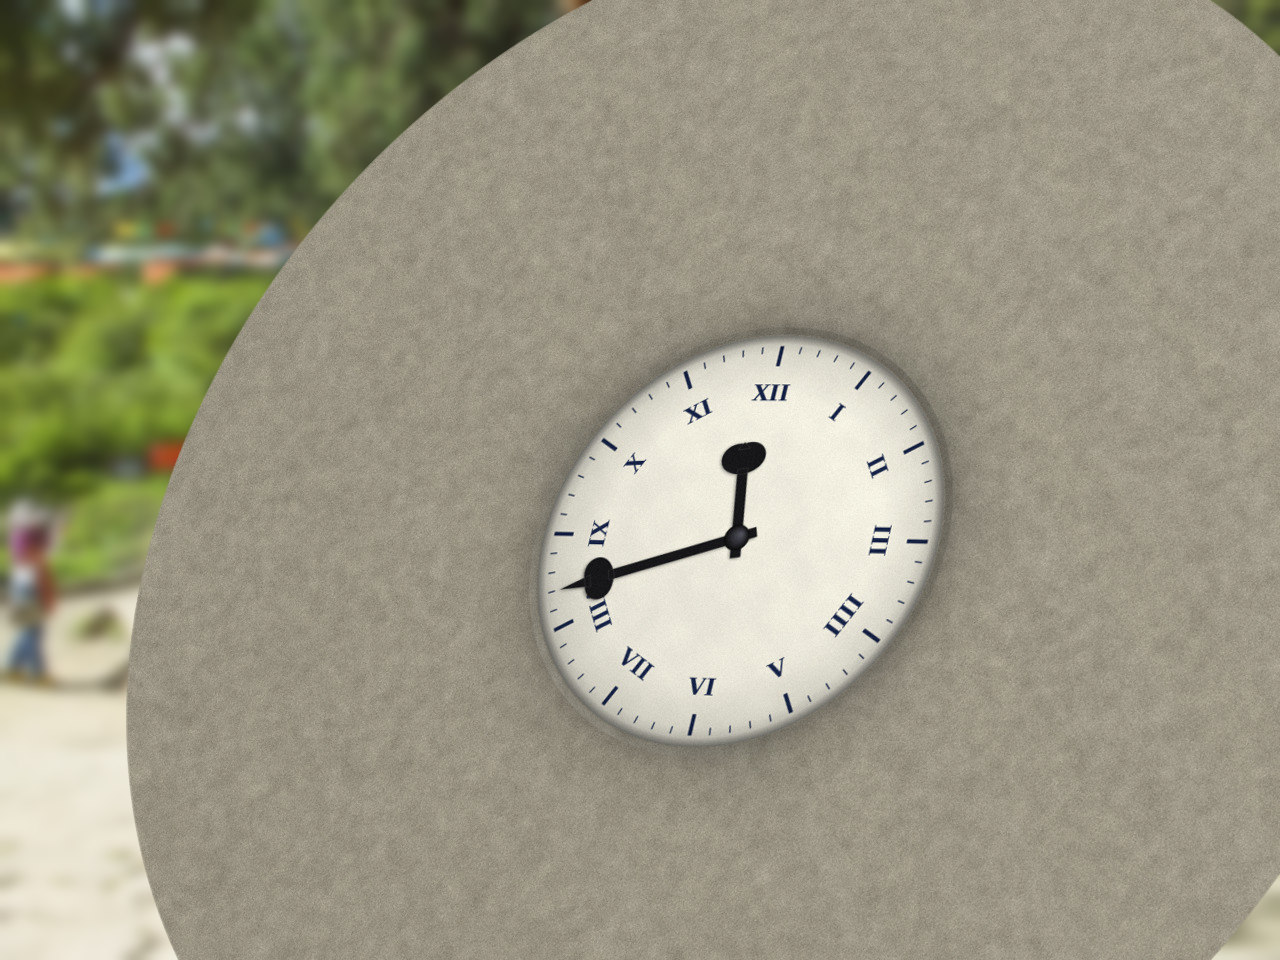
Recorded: 11 h 42 min
